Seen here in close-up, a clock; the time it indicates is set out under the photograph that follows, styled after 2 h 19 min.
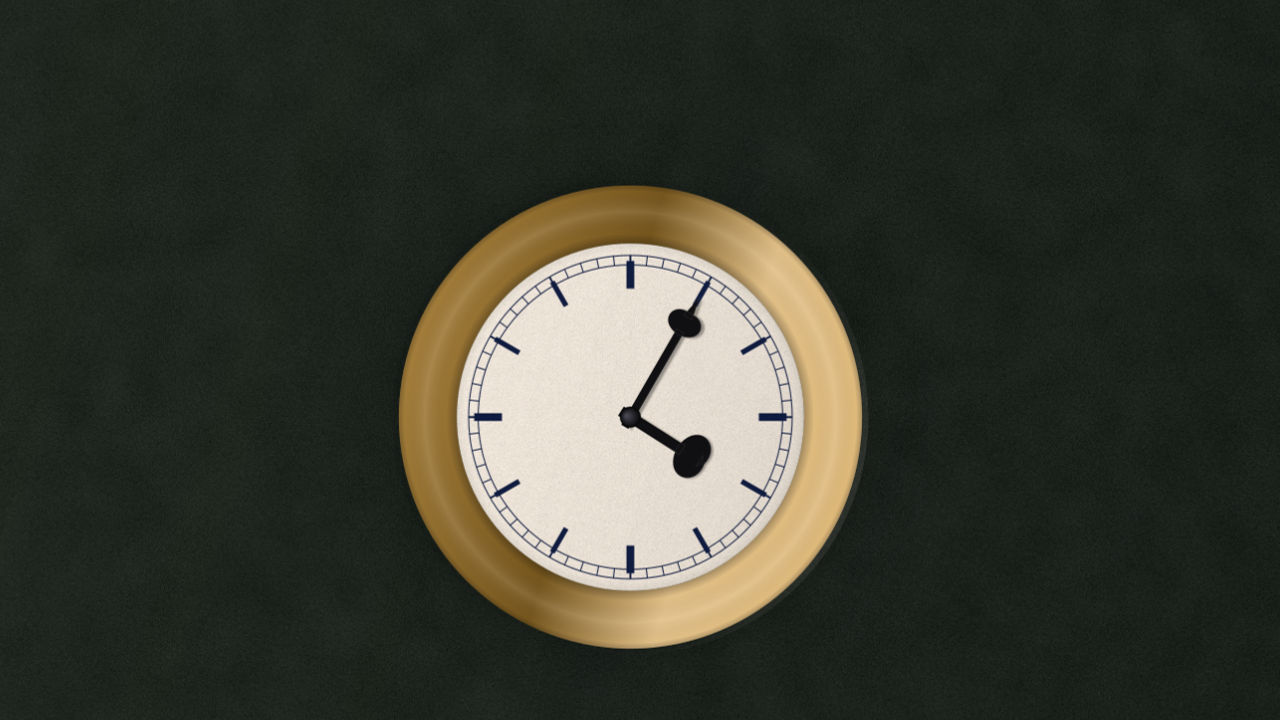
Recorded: 4 h 05 min
